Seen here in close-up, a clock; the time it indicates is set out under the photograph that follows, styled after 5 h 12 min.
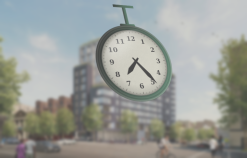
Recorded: 7 h 24 min
